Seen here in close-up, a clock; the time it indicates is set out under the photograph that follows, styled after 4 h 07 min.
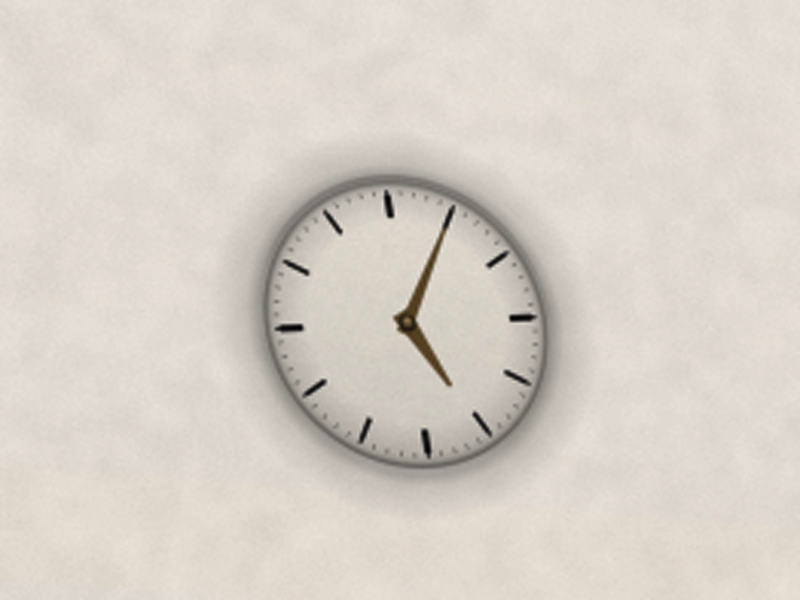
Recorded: 5 h 05 min
